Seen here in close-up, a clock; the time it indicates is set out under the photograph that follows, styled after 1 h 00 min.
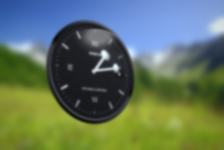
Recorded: 1 h 13 min
